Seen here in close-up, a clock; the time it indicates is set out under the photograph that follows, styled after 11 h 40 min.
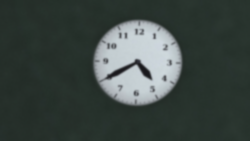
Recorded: 4 h 40 min
